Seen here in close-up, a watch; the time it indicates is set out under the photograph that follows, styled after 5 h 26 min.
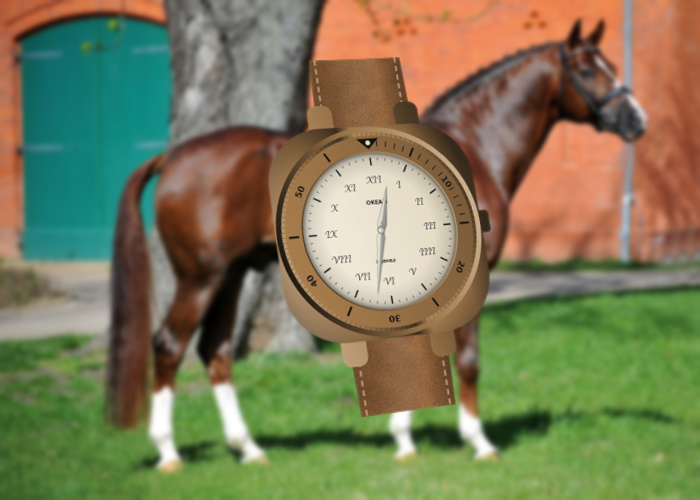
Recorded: 12 h 32 min
